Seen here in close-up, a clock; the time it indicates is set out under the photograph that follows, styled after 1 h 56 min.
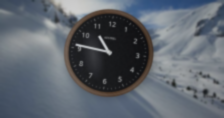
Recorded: 10 h 46 min
